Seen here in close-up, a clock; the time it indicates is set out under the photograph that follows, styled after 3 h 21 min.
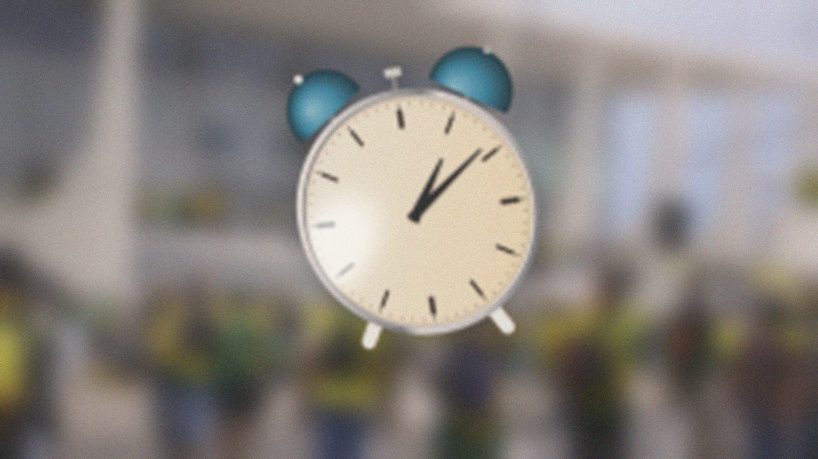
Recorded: 1 h 09 min
